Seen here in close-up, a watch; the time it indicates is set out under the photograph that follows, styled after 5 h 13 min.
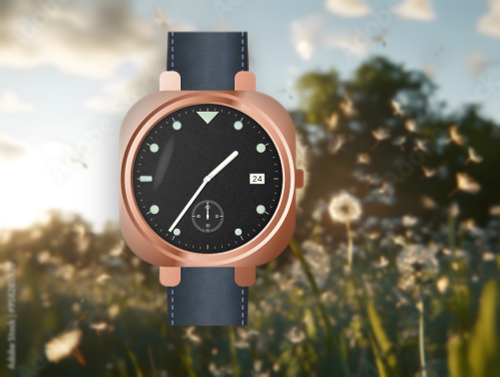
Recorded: 1 h 36 min
